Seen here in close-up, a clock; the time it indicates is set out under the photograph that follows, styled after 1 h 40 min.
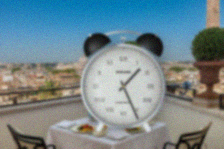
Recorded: 1 h 26 min
